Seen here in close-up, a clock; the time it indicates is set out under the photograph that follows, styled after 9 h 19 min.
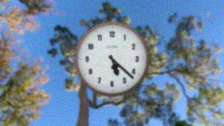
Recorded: 5 h 22 min
